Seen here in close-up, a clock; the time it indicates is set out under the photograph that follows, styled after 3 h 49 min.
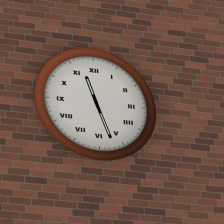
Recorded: 11 h 27 min
